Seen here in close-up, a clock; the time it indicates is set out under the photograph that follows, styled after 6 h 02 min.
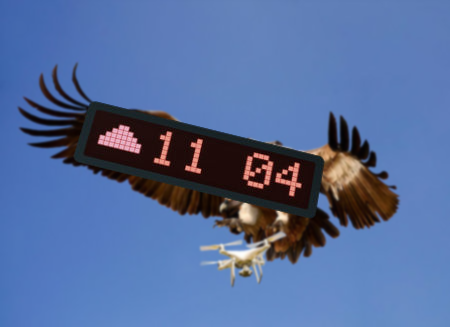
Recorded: 11 h 04 min
